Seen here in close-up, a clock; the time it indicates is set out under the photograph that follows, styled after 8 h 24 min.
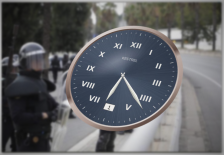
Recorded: 6 h 22 min
